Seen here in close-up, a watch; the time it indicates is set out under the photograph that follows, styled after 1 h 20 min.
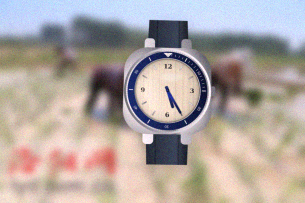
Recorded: 5 h 25 min
